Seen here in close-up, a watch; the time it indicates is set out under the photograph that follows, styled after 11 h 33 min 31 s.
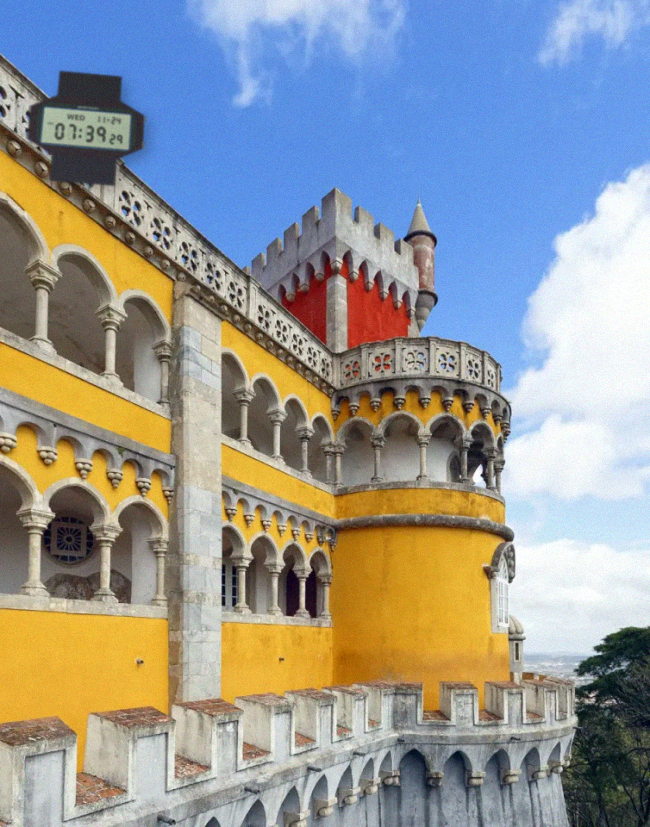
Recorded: 7 h 39 min 29 s
